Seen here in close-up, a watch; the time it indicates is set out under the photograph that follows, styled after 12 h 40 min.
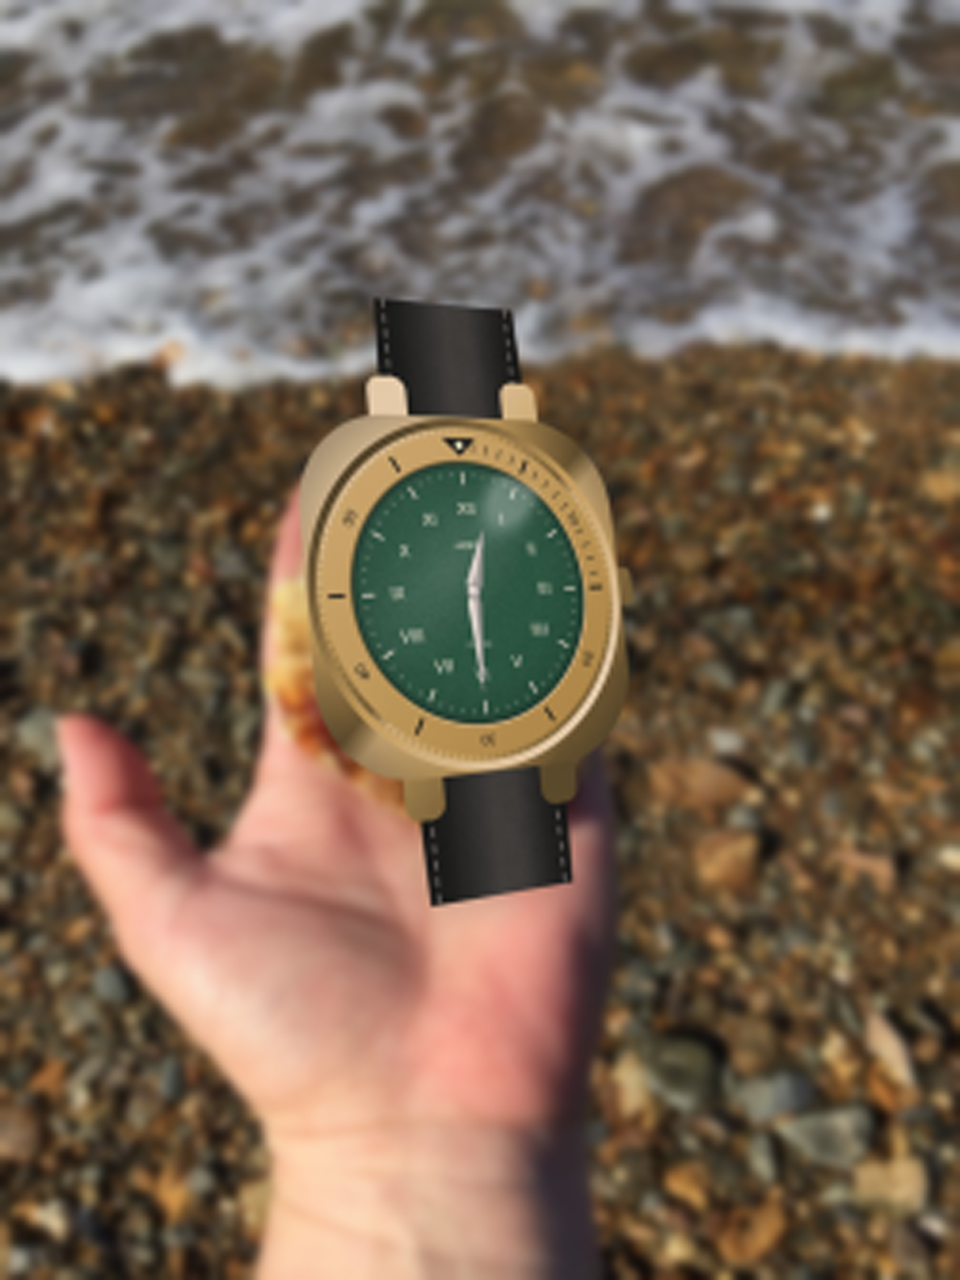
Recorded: 12 h 30 min
